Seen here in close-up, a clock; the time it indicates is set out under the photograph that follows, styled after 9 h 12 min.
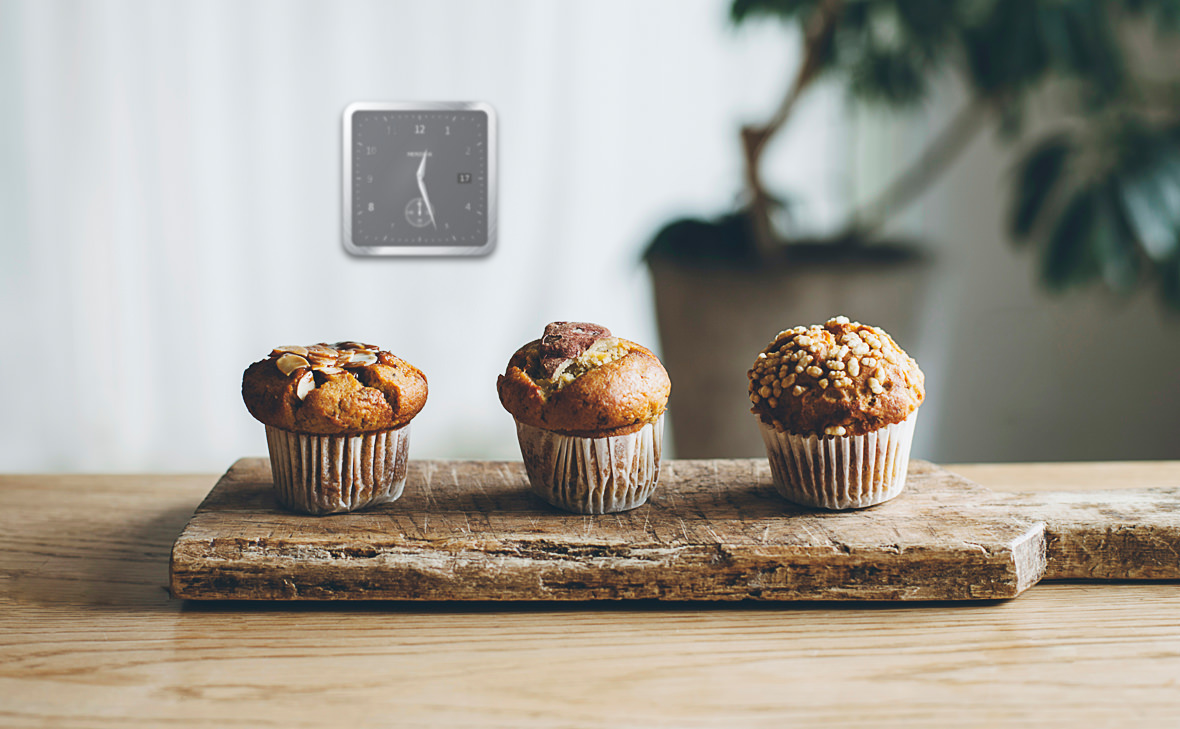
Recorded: 12 h 27 min
